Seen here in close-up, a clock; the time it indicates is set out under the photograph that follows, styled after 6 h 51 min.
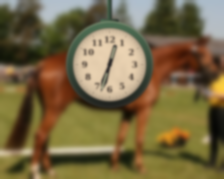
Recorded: 12 h 33 min
